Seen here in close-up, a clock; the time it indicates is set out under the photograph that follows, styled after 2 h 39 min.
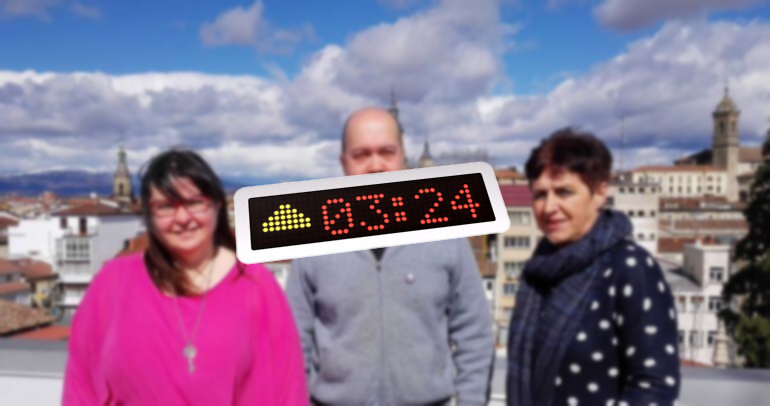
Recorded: 3 h 24 min
